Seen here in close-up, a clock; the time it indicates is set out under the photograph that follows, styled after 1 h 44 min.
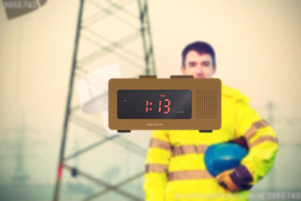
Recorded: 1 h 13 min
